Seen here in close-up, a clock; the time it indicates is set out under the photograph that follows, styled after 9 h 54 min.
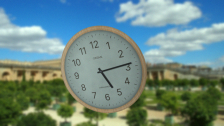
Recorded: 5 h 14 min
